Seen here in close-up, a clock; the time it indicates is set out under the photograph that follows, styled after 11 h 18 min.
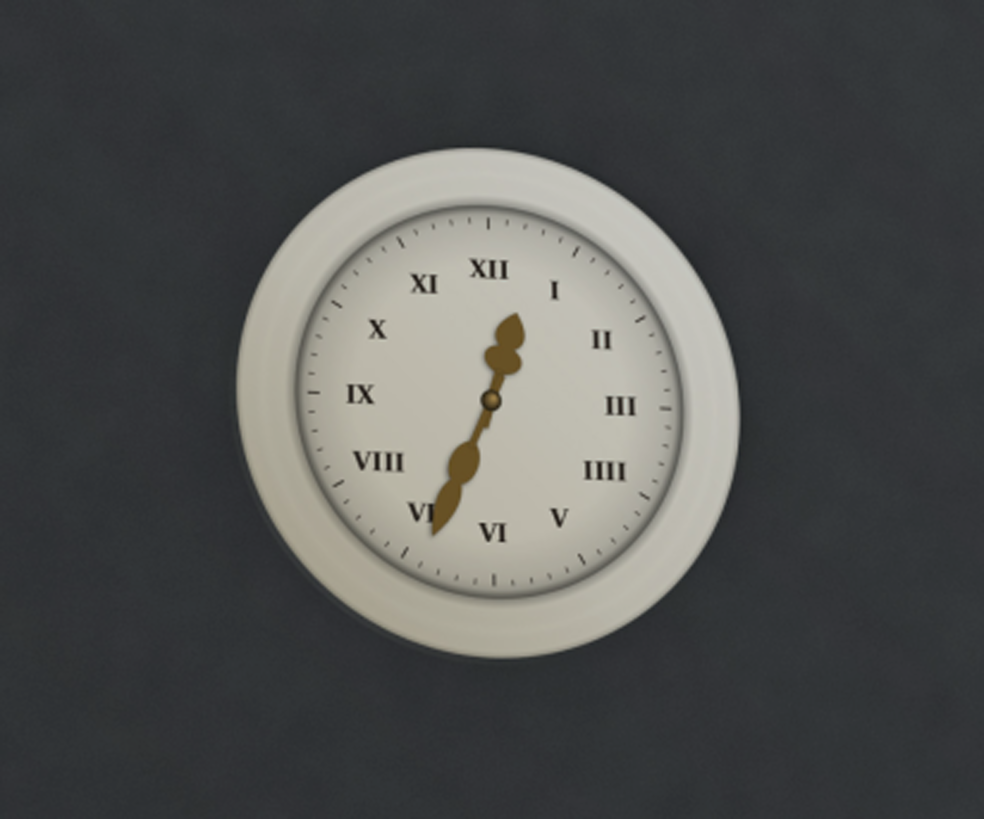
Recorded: 12 h 34 min
